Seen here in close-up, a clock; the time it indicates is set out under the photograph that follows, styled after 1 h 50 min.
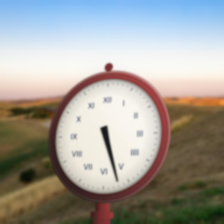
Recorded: 5 h 27 min
